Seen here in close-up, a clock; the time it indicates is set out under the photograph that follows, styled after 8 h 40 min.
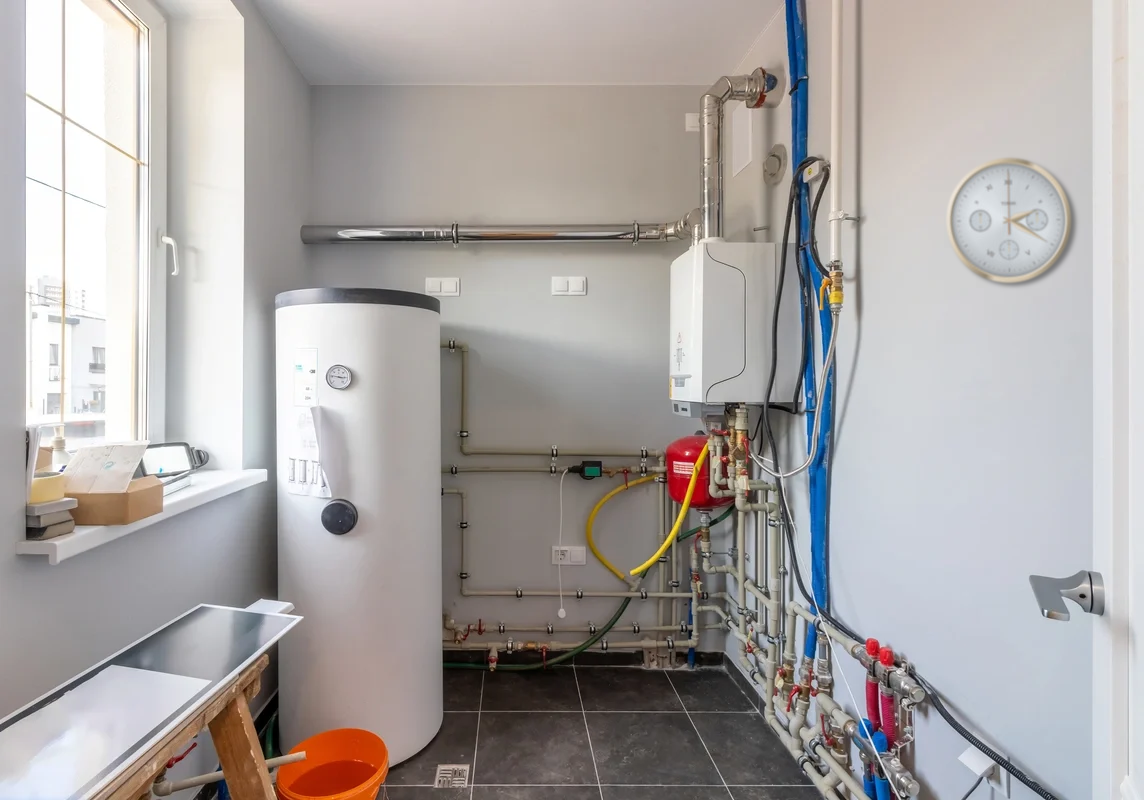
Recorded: 2 h 20 min
